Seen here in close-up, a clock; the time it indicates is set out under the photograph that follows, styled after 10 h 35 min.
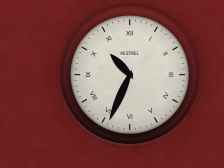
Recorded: 10 h 34 min
